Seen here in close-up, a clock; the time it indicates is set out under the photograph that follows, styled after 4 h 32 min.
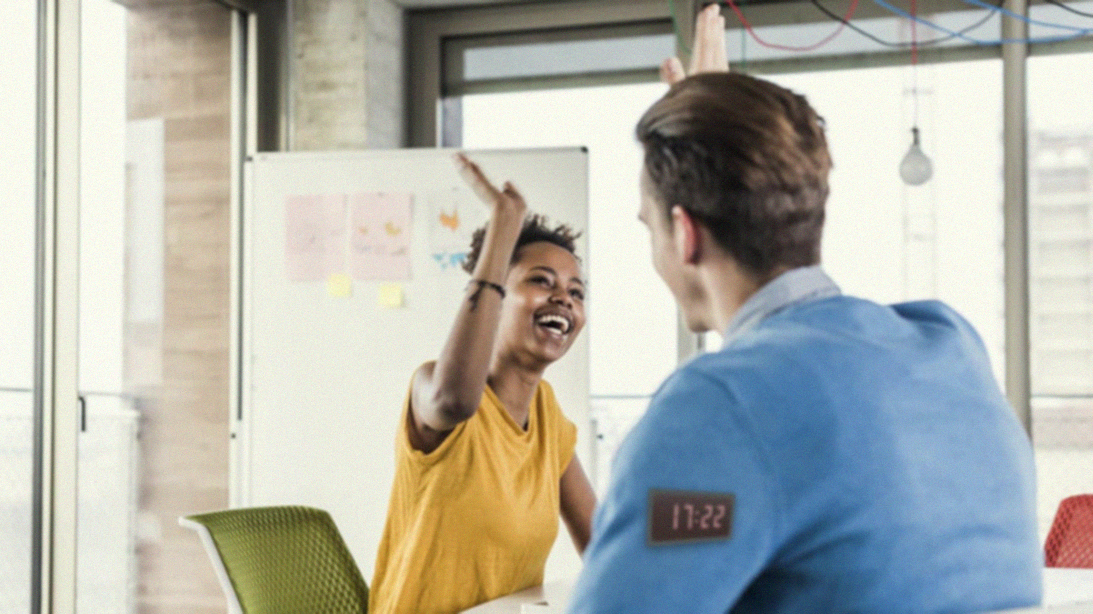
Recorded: 17 h 22 min
